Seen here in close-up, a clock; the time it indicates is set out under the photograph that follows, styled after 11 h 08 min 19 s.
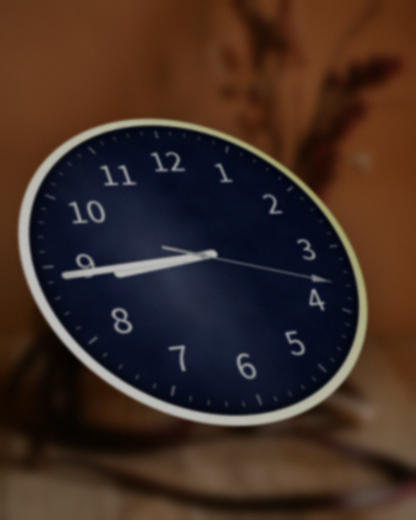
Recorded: 8 h 44 min 18 s
